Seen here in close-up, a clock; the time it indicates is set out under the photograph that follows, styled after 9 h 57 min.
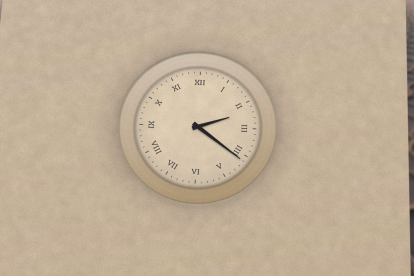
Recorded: 2 h 21 min
